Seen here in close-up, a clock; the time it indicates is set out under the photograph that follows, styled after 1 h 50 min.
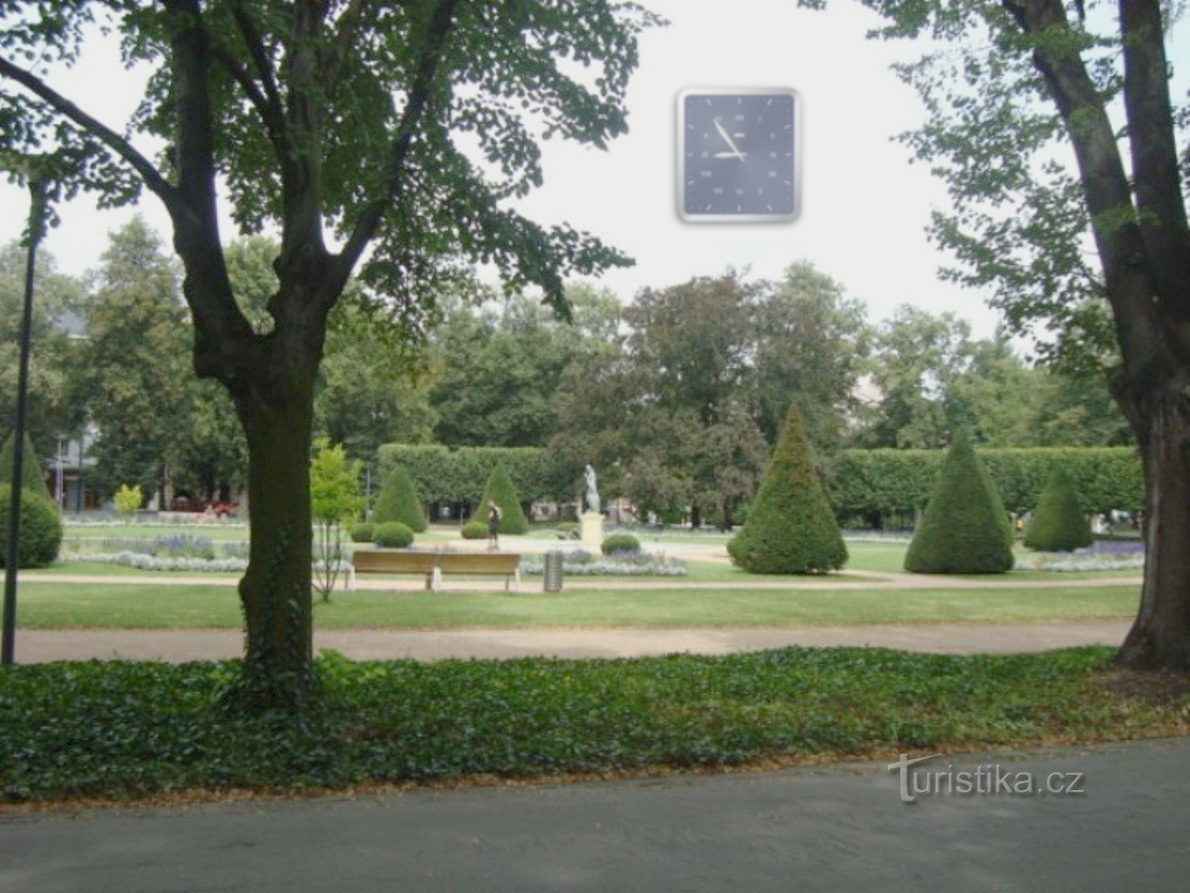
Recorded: 8 h 54 min
